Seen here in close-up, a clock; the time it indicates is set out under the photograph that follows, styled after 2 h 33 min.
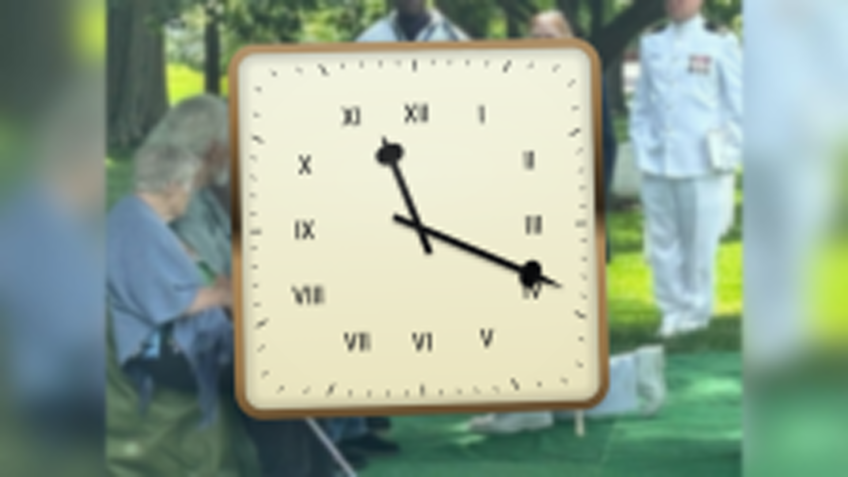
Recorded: 11 h 19 min
